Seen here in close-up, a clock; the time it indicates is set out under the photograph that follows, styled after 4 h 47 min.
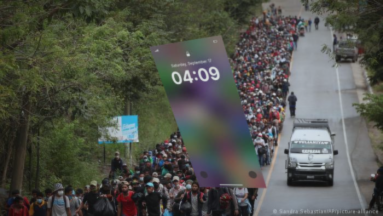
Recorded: 4 h 09 min
